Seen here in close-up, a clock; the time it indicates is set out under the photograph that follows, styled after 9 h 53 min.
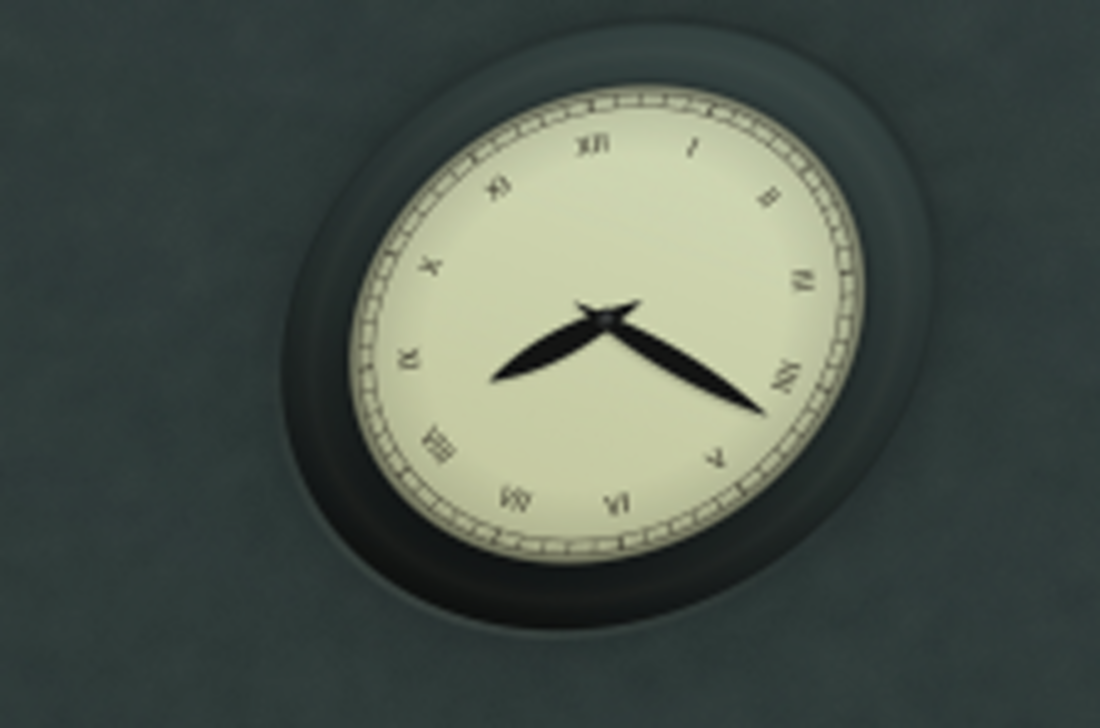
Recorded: 8 h 22 min
